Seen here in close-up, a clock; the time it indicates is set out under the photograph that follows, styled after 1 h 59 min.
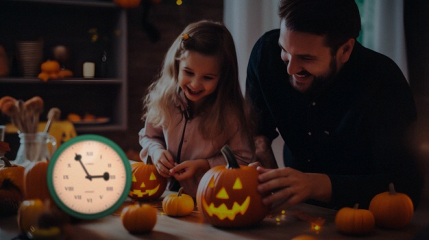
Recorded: 2 h 55 min
